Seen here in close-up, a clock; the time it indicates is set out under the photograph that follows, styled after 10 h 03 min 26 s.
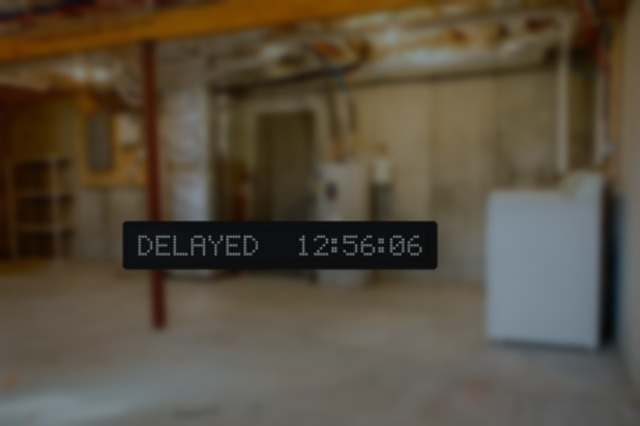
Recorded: 12 h 56 min 06 s
